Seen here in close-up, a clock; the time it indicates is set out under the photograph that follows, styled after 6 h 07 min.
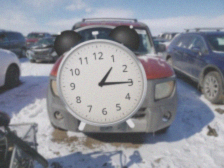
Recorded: 1 h 15 min
